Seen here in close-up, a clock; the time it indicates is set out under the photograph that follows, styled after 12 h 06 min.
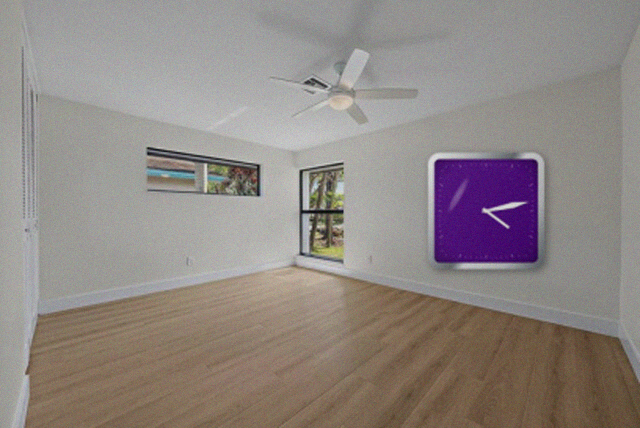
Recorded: 4 h 13 min
